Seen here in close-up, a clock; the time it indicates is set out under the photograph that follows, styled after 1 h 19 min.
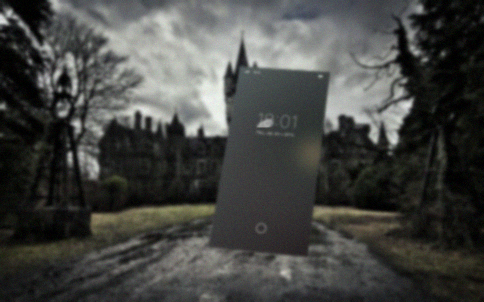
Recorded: 18 h 01 min
